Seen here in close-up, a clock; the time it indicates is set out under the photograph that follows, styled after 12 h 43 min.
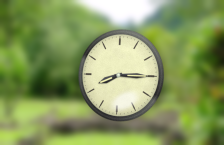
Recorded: 8 h 15 min
